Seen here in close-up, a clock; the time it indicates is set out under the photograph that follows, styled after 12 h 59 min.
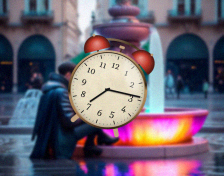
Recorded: 7 h 14 min
